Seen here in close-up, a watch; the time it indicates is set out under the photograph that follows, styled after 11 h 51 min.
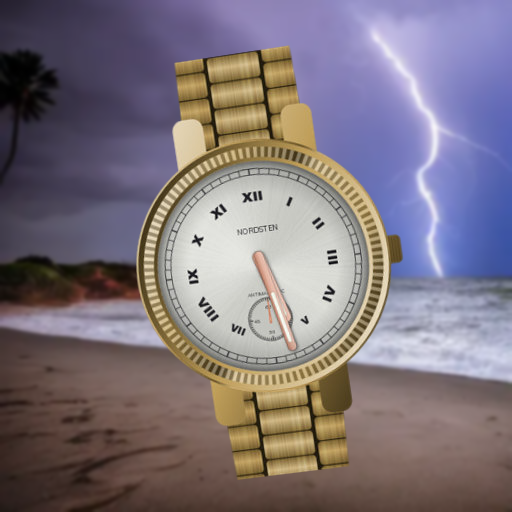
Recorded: 5 h 28 min
